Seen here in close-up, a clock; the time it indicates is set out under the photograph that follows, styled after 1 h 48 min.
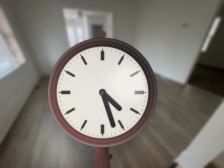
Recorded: 4 h 27 min
